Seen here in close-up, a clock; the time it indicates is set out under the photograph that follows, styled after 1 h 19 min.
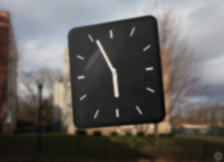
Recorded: 5 h 56 min
